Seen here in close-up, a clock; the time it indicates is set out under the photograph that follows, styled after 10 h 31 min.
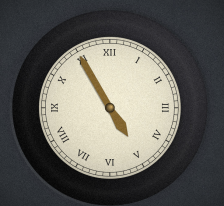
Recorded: 4 h 55 min
